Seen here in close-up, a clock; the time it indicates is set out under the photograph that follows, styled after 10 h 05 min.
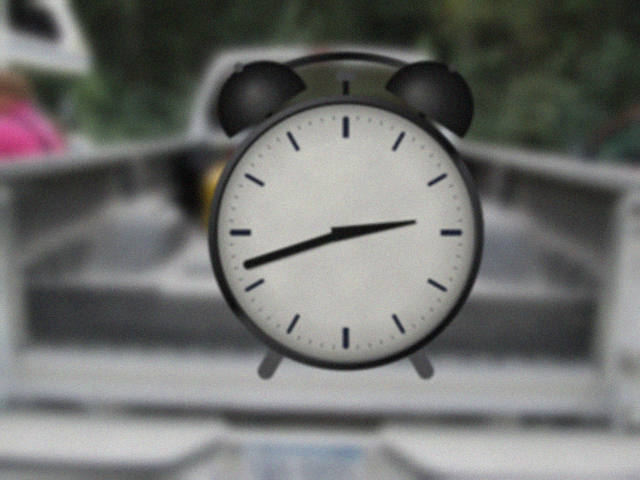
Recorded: 2 h 42 min
